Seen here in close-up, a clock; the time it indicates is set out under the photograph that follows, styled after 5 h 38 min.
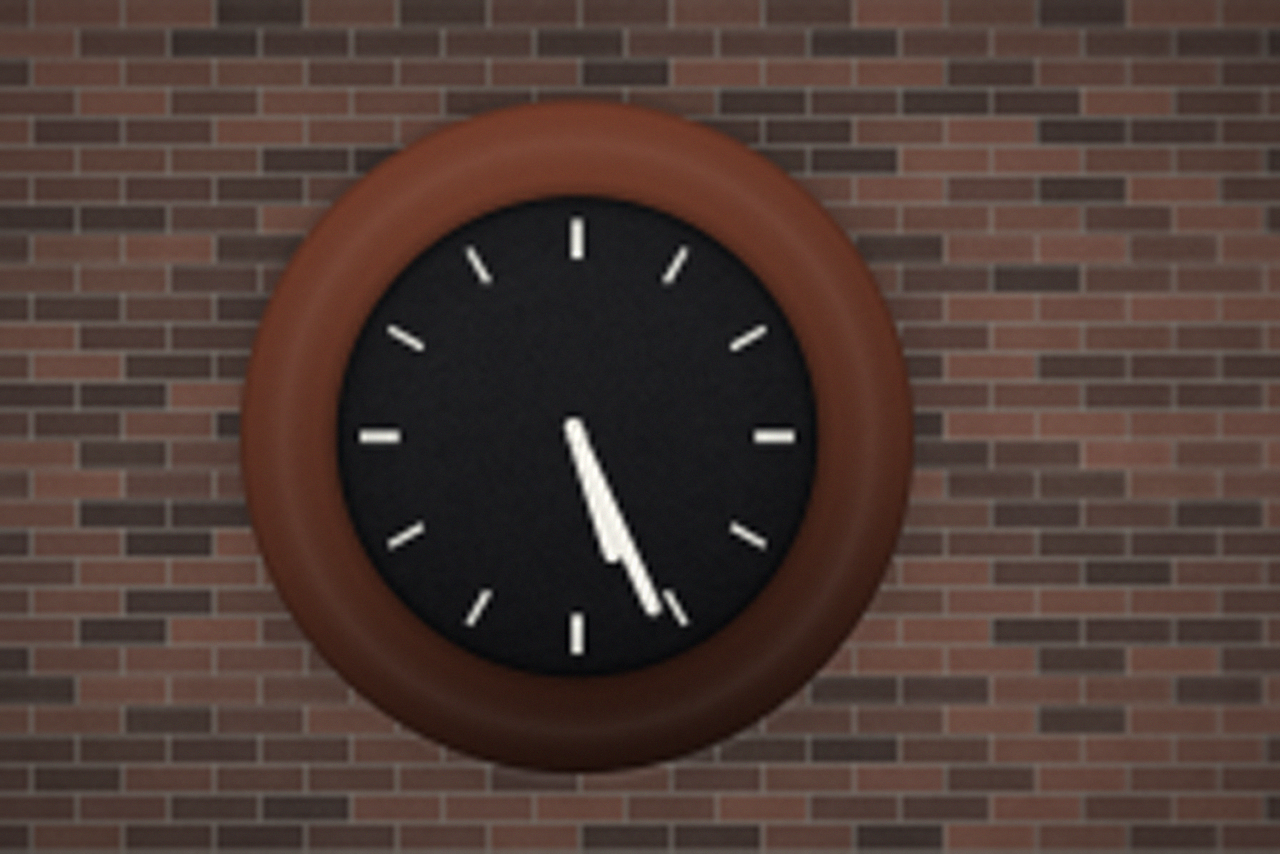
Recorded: 5 h 26 min
